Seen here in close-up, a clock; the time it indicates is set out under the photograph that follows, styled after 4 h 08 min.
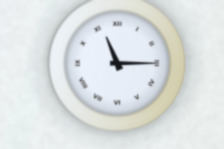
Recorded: 11 h 15 min
